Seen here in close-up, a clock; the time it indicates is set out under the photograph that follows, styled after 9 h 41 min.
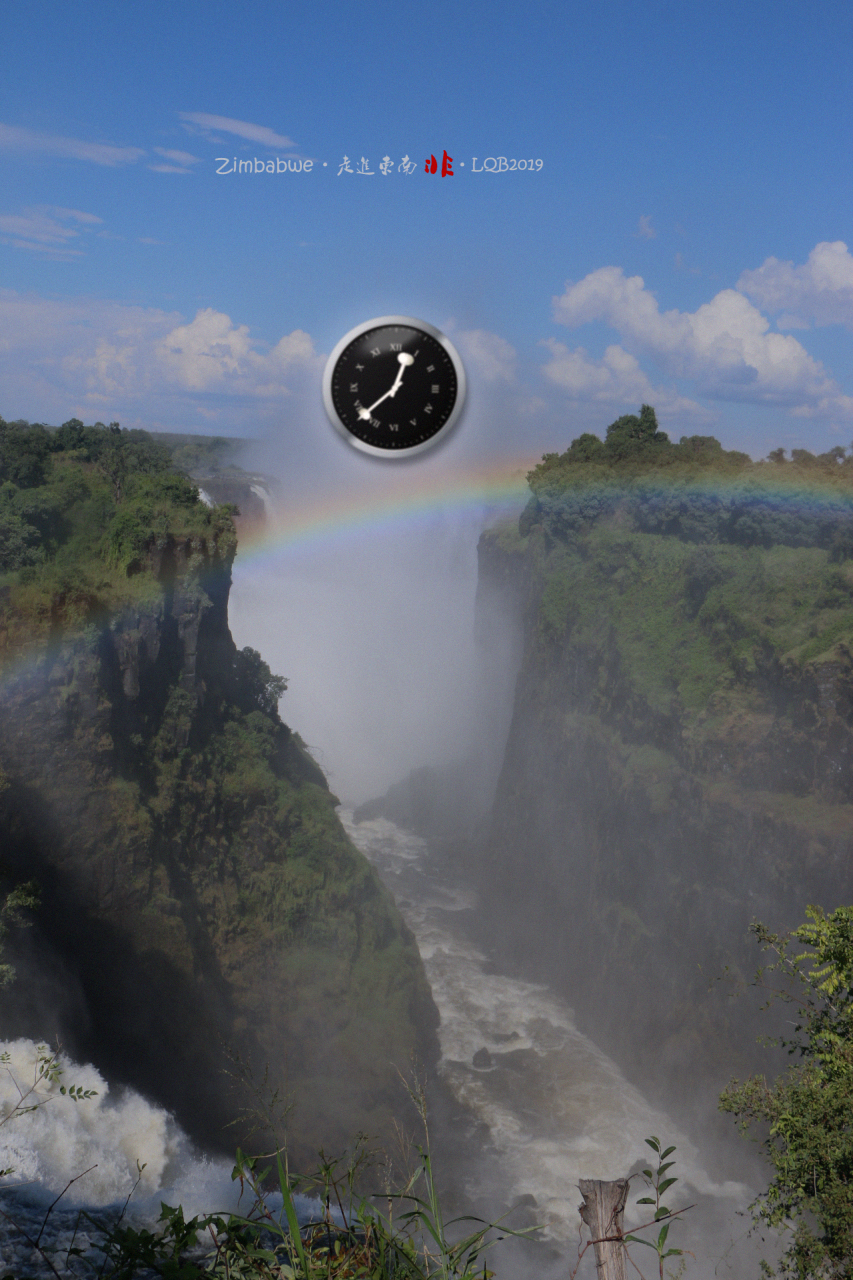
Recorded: 12 h 38 min
